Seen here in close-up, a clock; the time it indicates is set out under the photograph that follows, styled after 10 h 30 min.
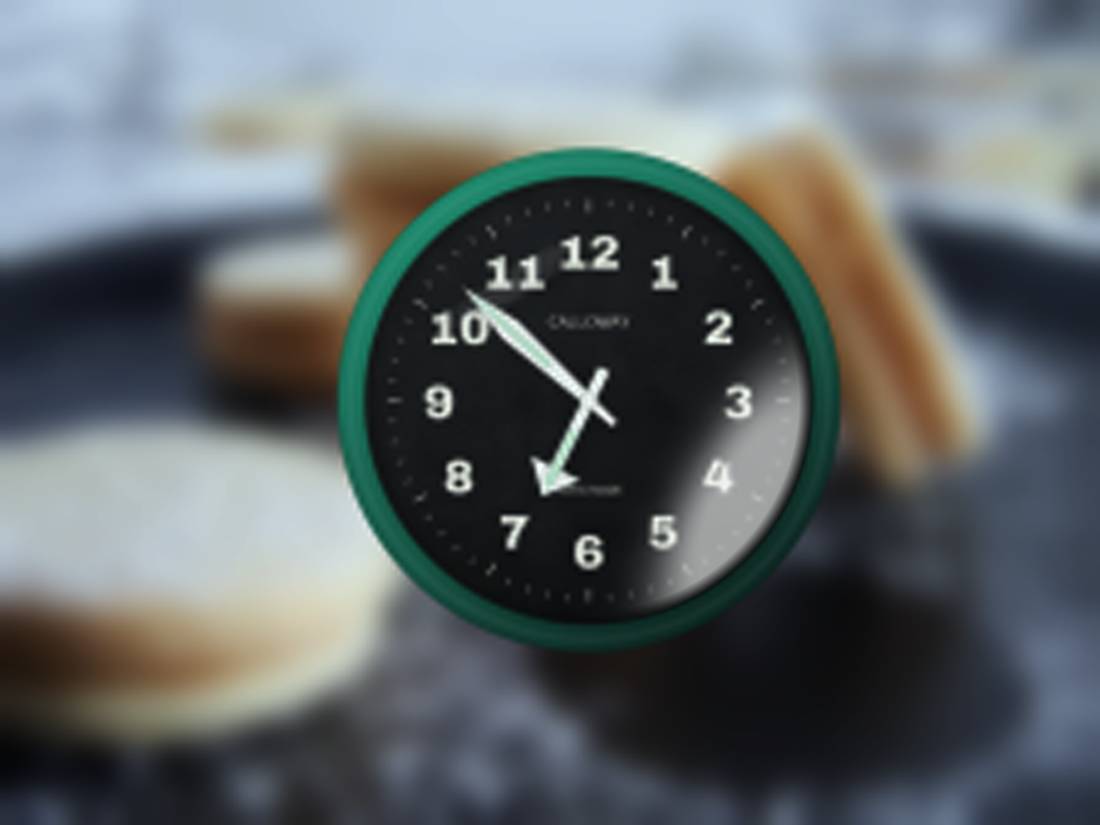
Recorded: 6 h 52 min
